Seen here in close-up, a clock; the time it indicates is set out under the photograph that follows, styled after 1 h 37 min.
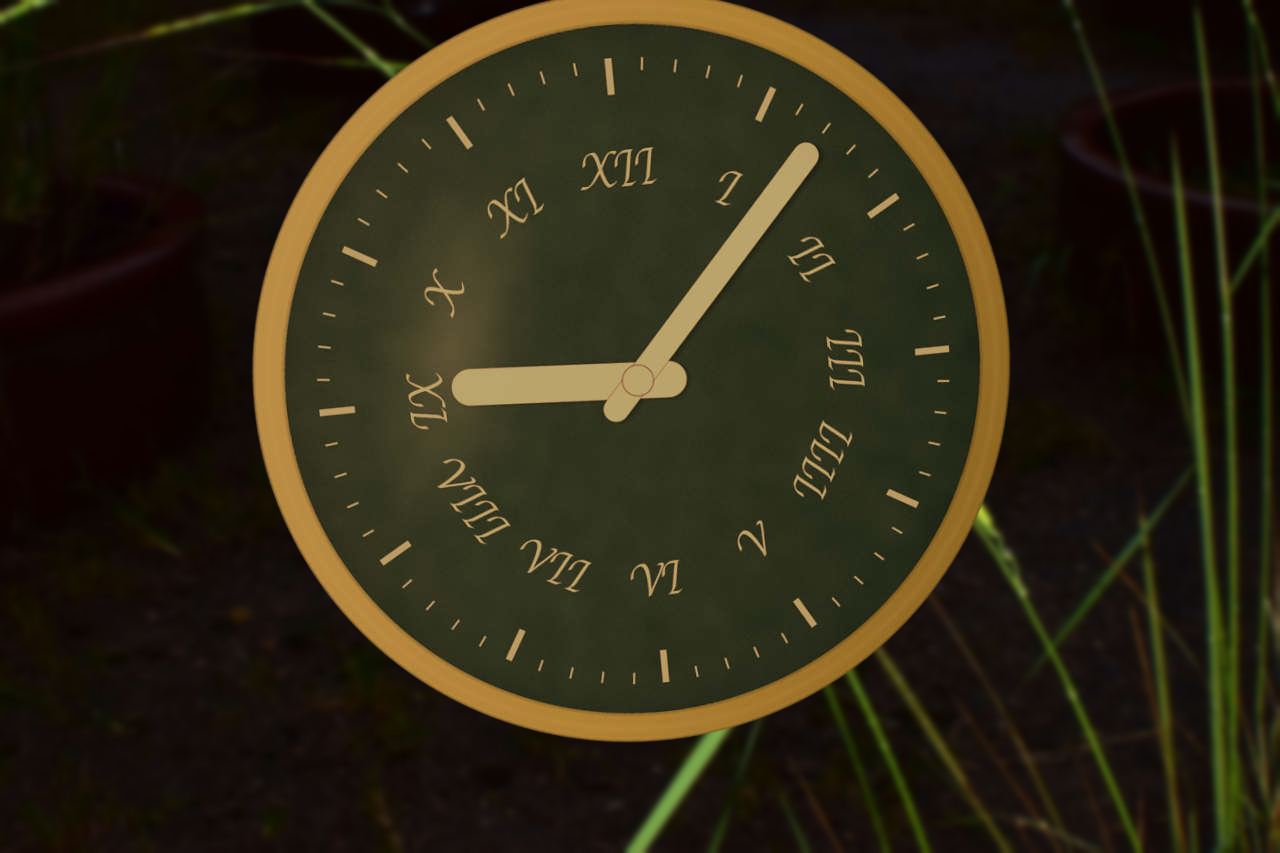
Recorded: 9 h 07 min
